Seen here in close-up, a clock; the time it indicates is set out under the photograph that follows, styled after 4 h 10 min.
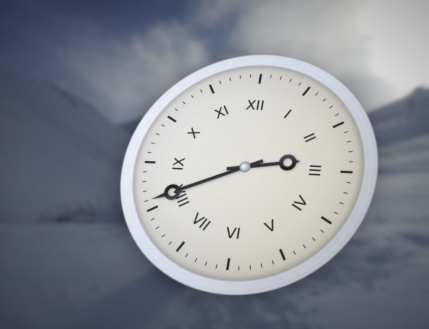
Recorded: 2 h 41 min
